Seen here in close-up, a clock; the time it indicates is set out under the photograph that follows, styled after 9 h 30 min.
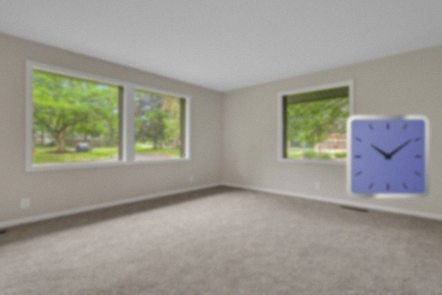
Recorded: 10 h 09 min
